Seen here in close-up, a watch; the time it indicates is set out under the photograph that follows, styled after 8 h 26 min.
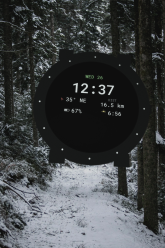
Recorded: 12 h 37 min
